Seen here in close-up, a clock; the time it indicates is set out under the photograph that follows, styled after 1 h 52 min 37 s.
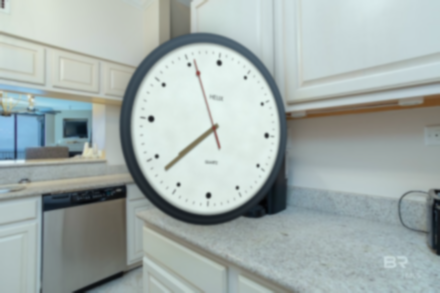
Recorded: 7 h 37 min 56 s
